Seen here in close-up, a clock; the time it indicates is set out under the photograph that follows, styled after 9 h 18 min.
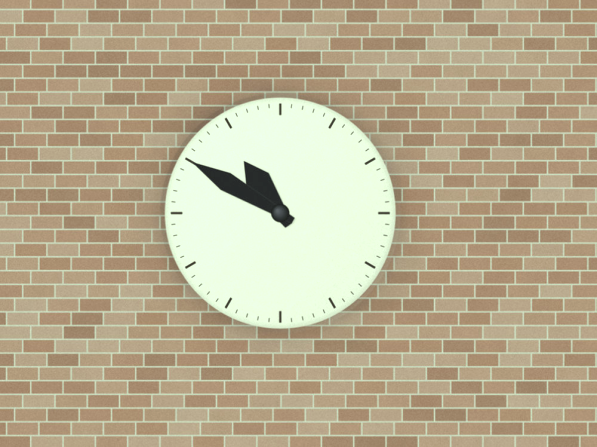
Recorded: 10 h 50 min
